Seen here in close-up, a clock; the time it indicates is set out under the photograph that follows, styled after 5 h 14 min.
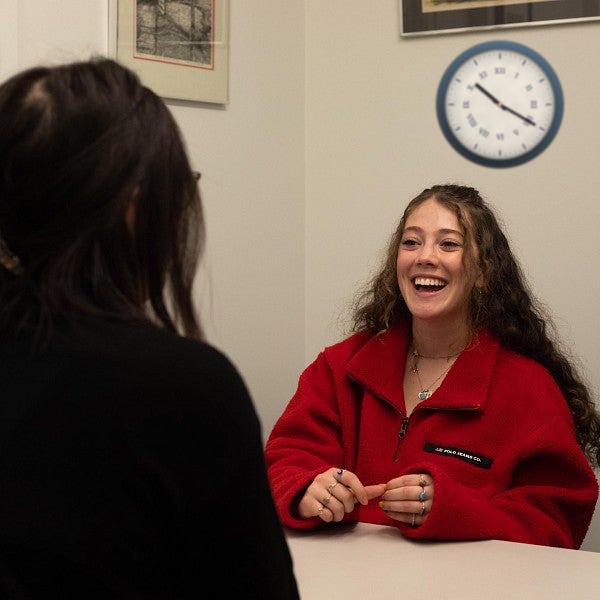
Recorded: 10 h 20 min
